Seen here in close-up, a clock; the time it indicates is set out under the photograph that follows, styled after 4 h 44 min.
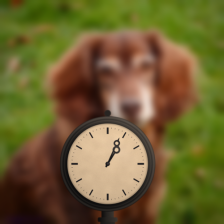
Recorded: 1 h 04 min
